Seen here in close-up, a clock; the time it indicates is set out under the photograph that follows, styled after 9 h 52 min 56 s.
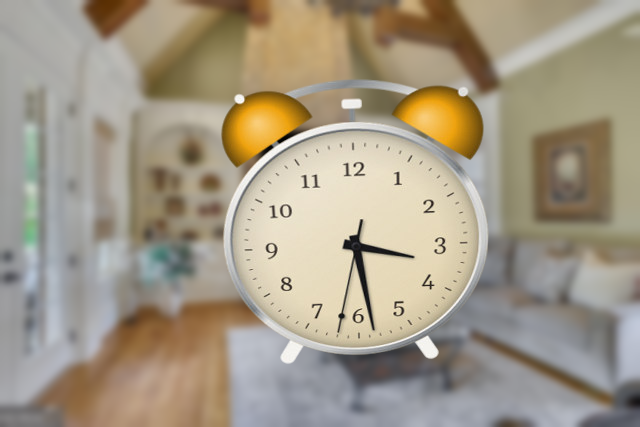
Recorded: 3 h 28 min 32 s
